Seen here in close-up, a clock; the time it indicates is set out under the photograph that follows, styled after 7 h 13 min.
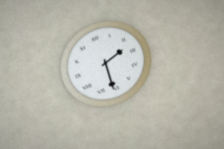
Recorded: 2 h 31 min
